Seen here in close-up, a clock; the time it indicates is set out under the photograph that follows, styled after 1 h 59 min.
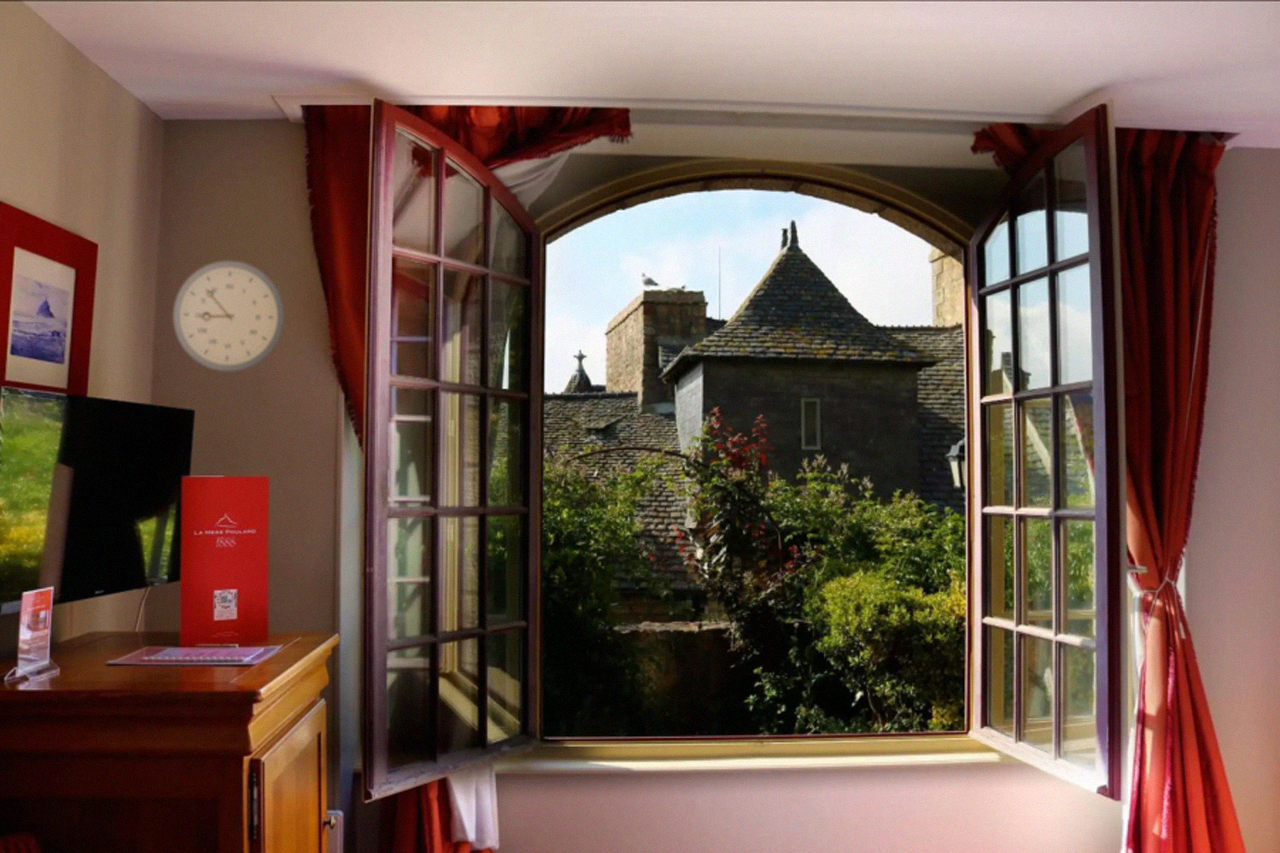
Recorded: 8 h 53 min
